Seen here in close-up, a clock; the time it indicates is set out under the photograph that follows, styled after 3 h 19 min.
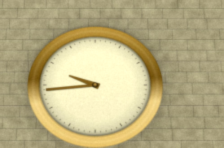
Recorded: 9 h 44 min
